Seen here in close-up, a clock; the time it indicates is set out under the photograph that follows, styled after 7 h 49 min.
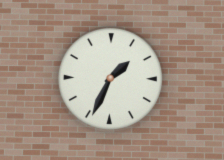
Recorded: 1 h 34 min
